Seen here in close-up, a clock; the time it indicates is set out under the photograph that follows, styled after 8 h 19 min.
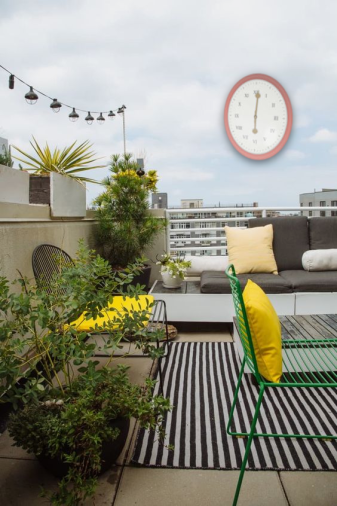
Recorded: 6 h 01 min
